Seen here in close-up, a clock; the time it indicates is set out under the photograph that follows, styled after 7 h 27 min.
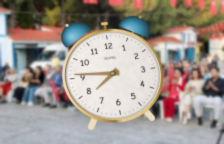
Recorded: 7 h 46 min
